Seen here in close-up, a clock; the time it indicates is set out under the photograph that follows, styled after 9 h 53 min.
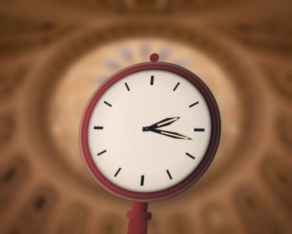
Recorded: 2 h 17 min
